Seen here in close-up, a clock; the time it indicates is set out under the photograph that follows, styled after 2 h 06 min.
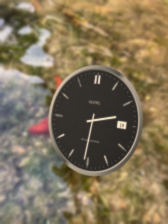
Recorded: 2 h 31 min
